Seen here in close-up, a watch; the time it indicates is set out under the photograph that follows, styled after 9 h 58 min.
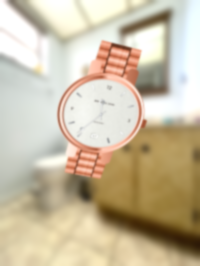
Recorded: 11 h 36 min
